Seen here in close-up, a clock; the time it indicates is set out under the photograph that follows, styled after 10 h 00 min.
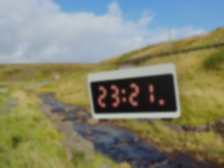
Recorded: 23 h 21 min
